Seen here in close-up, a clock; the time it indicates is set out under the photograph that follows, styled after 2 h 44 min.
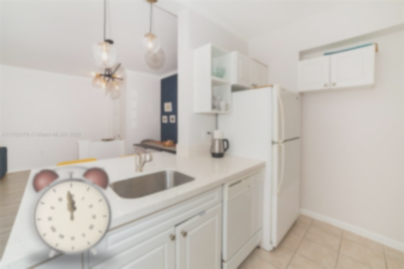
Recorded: 11 h 59 min
